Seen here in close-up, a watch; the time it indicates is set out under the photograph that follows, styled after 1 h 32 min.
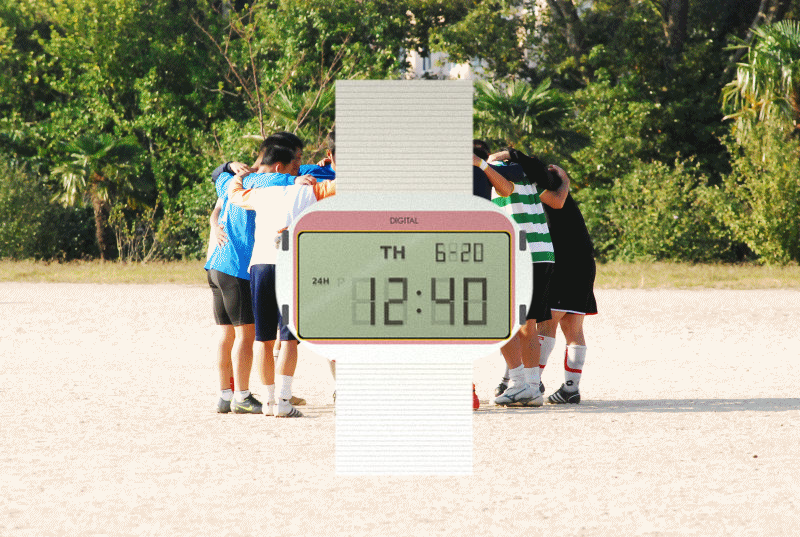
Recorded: 12 h 40 min
